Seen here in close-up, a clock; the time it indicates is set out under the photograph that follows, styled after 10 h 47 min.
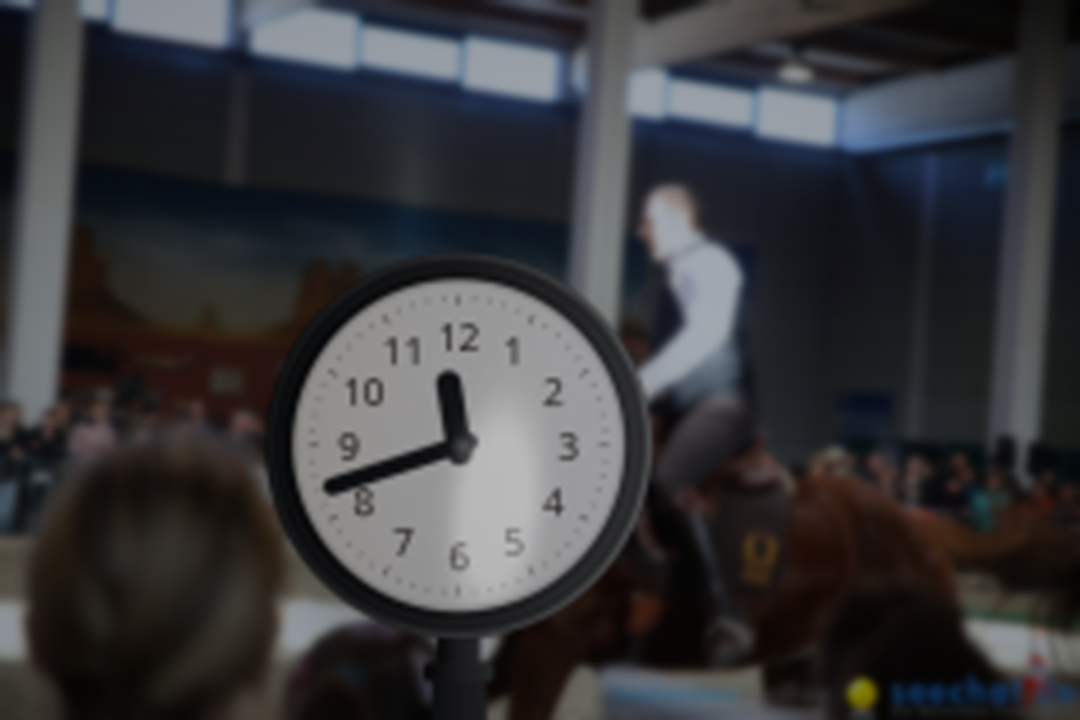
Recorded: 11 h 42 min
